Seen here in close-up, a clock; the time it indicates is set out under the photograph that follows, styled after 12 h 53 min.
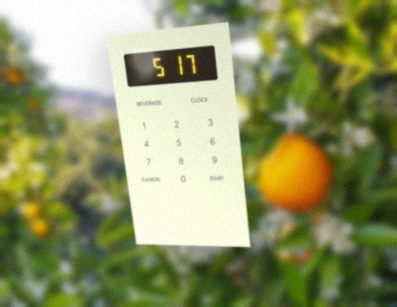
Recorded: 5 h 17 min
